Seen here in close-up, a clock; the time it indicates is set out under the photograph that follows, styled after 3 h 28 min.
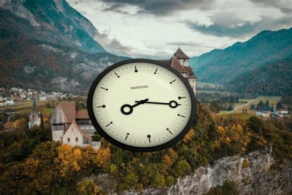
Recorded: 8 h 17 min
